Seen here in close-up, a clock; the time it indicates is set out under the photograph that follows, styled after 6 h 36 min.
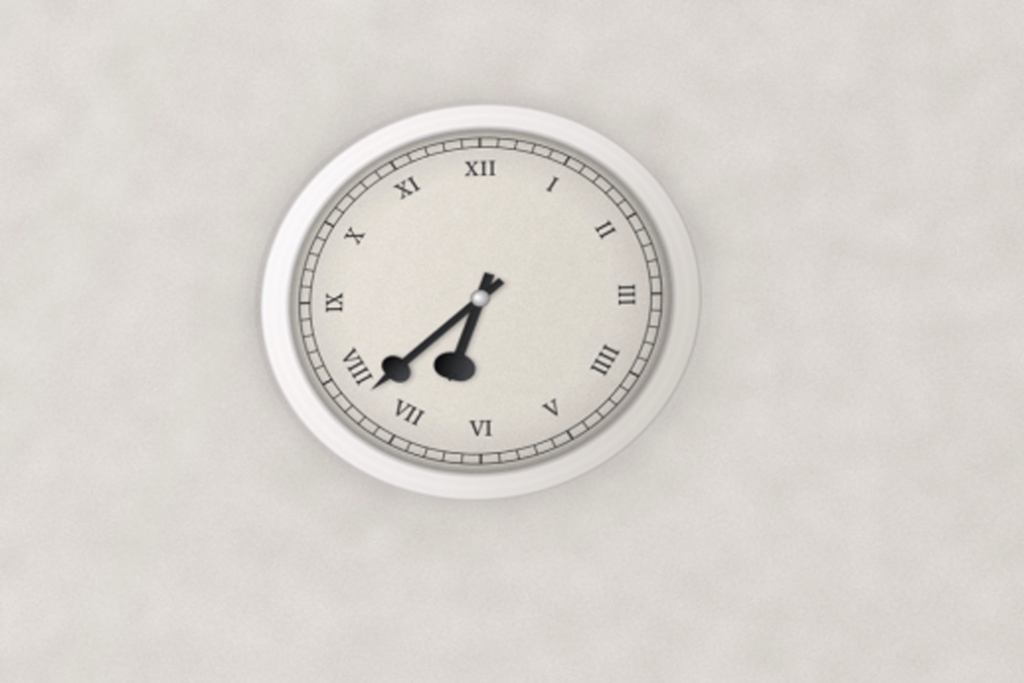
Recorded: 6 h 38 min
